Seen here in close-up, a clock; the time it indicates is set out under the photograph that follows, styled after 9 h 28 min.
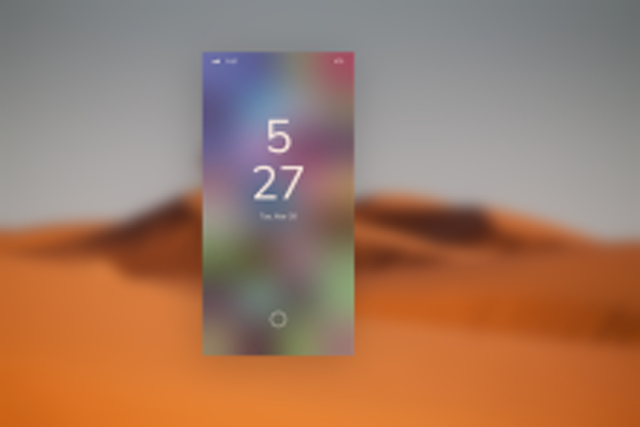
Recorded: 5 h 27 min
